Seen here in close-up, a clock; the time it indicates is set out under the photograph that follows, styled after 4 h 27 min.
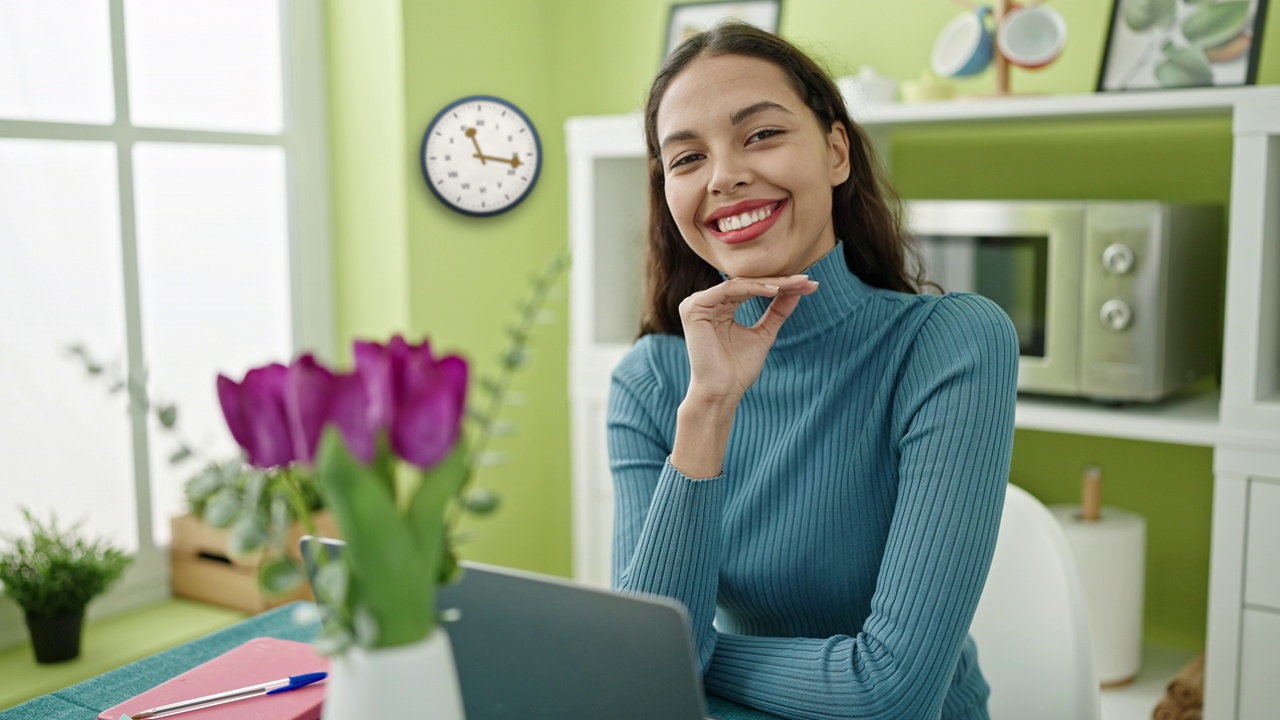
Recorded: 11 h 17 min
